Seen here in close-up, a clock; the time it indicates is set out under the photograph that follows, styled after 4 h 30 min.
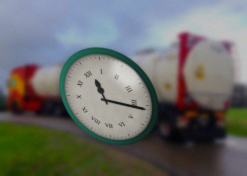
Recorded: 12 h 21 min
